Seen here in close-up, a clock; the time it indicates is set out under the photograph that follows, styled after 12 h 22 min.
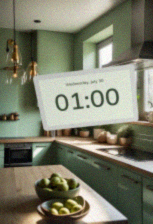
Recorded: 1 h 00 min
